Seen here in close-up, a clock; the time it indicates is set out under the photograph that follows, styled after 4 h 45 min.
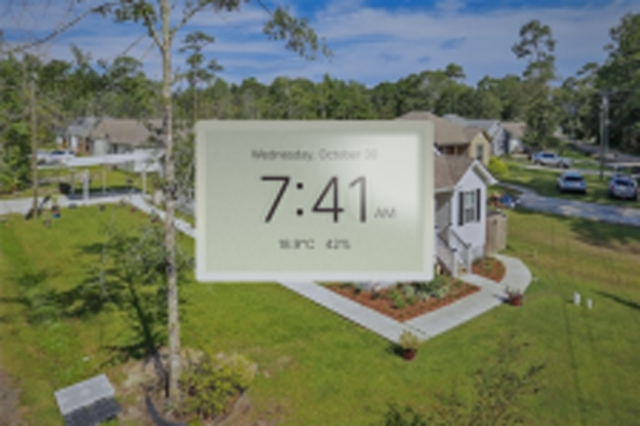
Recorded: 7 h 41 min
